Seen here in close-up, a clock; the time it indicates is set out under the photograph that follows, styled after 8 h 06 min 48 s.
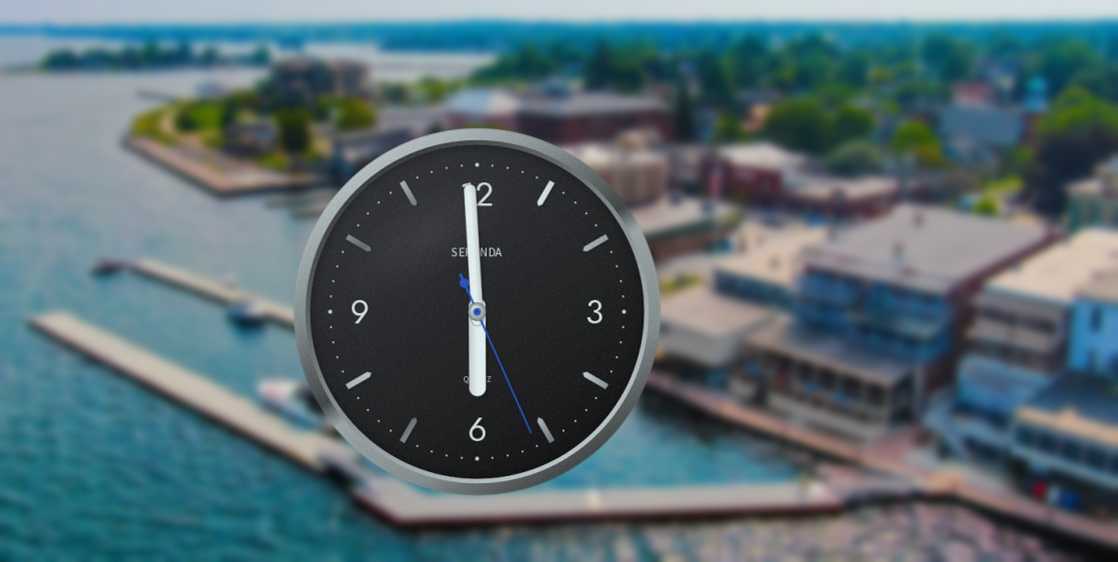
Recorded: 5 h 59 min 26 s
